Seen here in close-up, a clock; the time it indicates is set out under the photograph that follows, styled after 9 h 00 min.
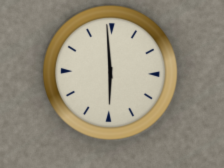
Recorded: 5 h 59 min
